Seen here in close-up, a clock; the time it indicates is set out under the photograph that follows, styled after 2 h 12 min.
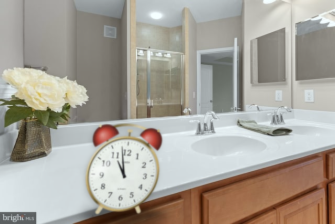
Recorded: 10 h 58 min
